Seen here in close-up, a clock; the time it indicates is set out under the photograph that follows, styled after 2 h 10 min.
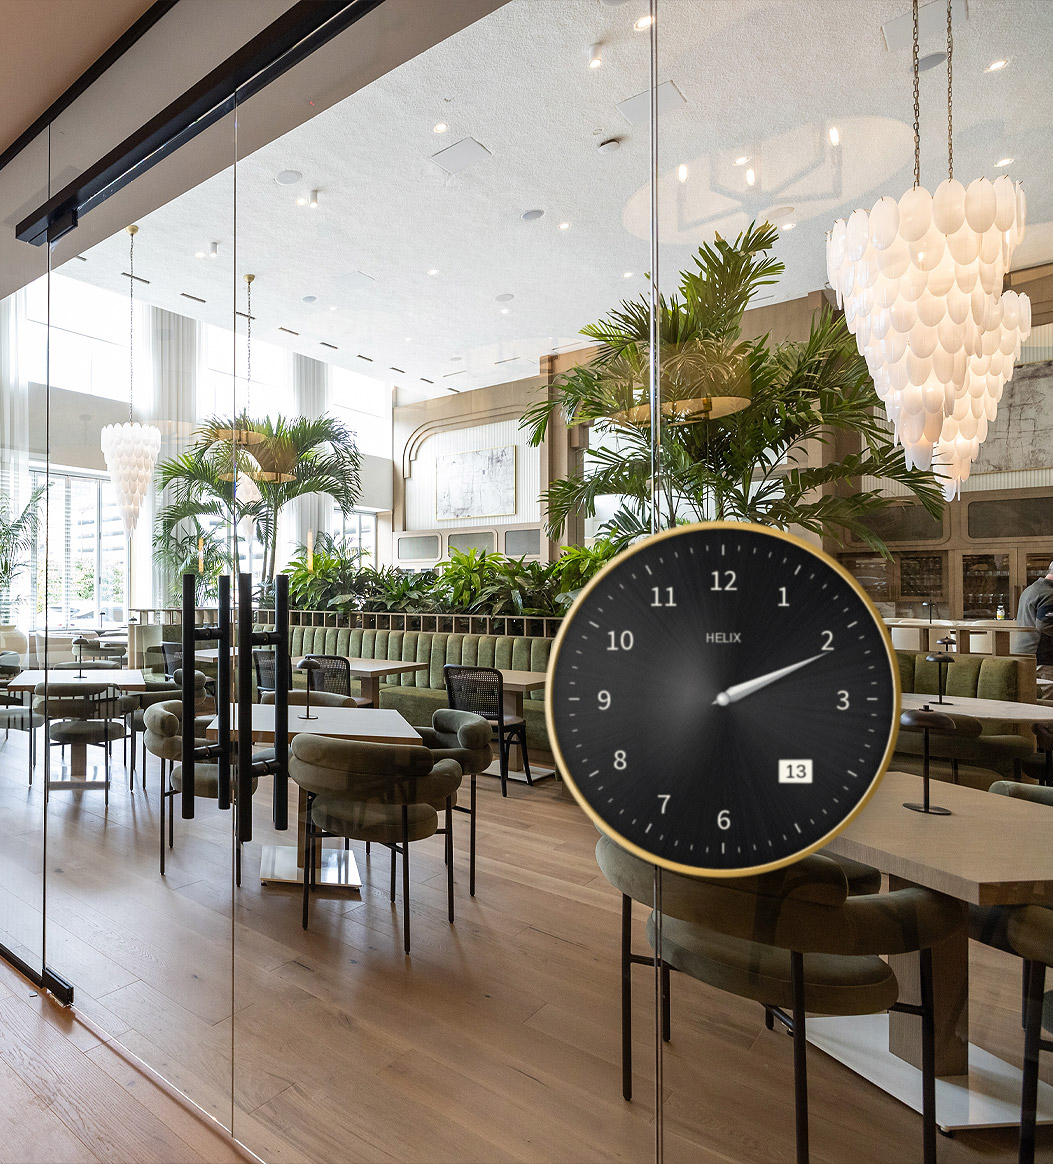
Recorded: 2 h 11 min
